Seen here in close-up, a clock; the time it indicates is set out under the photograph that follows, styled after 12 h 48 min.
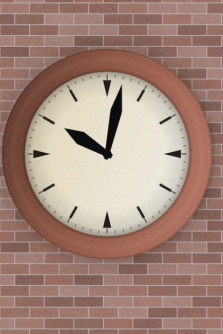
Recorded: 10 h 02 min
